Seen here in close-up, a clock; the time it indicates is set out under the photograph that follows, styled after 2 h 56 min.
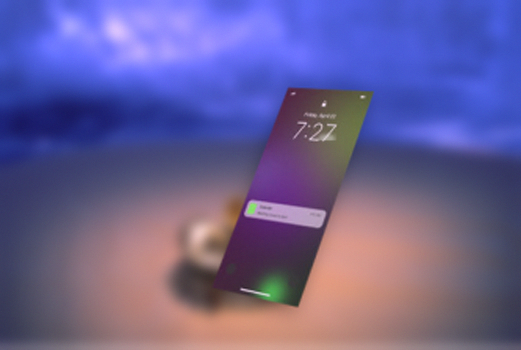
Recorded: 7 h 27 min
